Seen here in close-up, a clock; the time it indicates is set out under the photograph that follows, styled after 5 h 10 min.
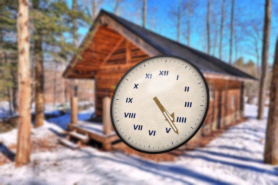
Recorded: 4 h 23 min
